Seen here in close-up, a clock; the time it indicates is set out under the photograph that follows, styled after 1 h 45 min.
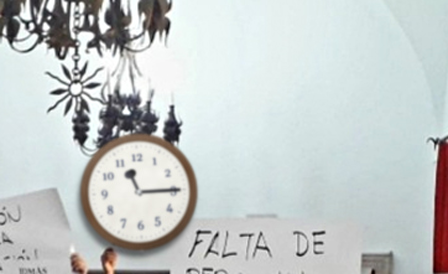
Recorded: 11 h 15 min
